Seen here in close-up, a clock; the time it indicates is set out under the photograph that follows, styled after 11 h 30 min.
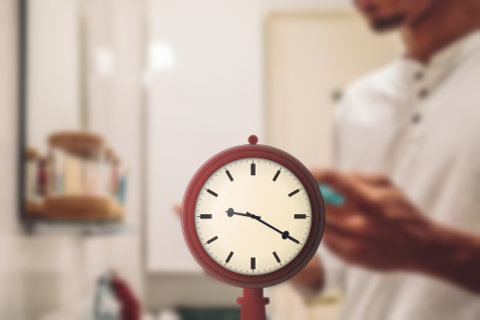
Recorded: 9 h 20 min
